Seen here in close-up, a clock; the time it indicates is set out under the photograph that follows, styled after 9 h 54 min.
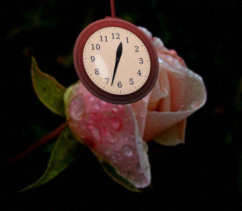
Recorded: 12 h 33 min
